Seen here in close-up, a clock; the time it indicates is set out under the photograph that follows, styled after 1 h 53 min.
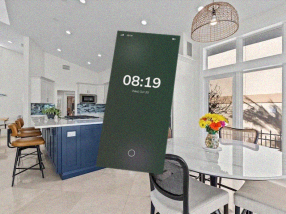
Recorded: 8 h 19 min
